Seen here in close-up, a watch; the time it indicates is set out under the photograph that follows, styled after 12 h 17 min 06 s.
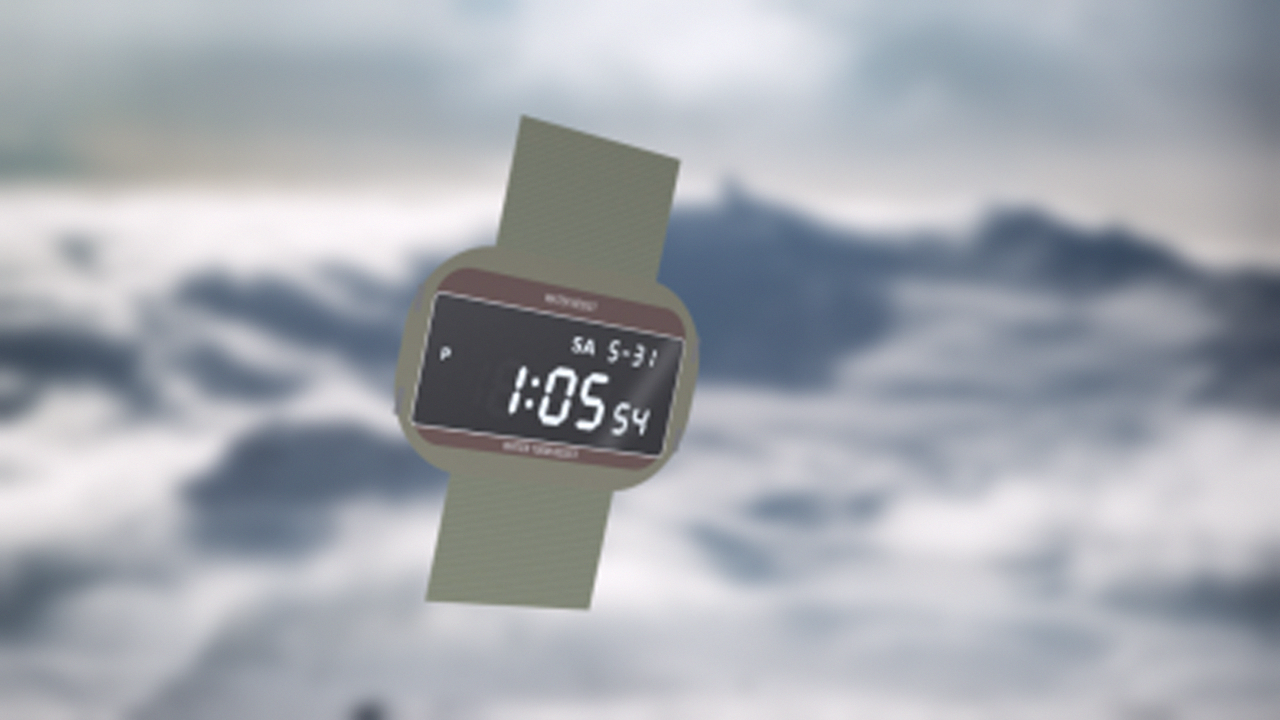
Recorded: 1 h 05 min 54 s
